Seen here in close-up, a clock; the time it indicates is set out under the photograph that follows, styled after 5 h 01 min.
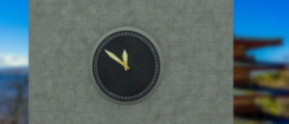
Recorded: 11 h 51 min
